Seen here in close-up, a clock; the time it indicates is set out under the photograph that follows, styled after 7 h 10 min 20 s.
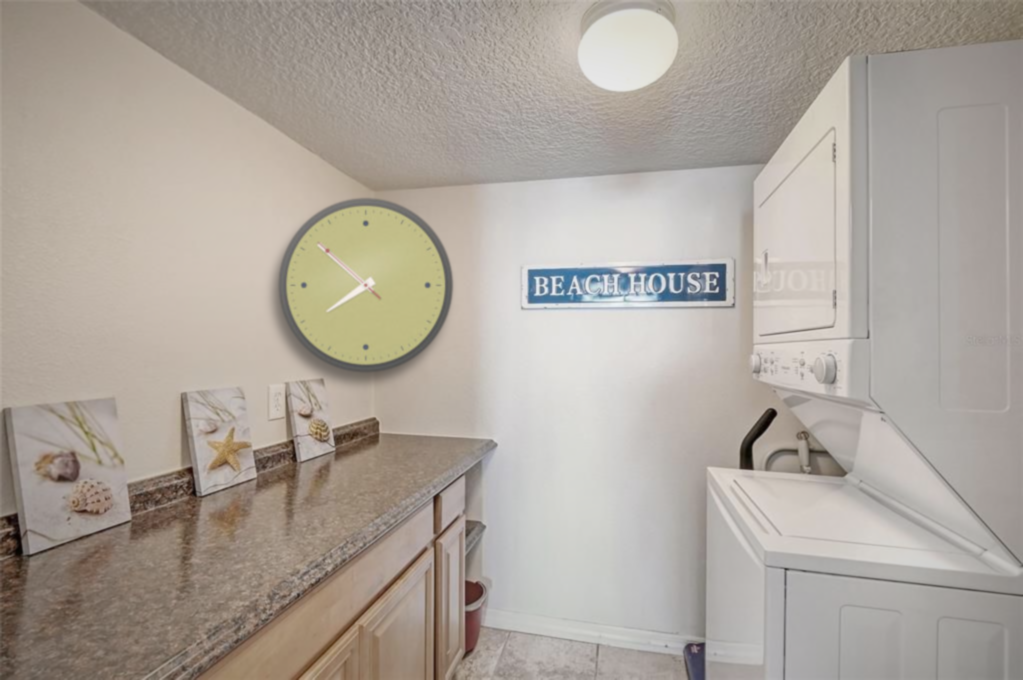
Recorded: 7 h 51 min 52 s
